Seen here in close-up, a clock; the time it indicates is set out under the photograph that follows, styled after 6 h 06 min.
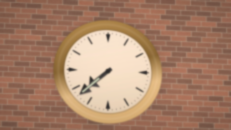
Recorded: 7 h 38 min
